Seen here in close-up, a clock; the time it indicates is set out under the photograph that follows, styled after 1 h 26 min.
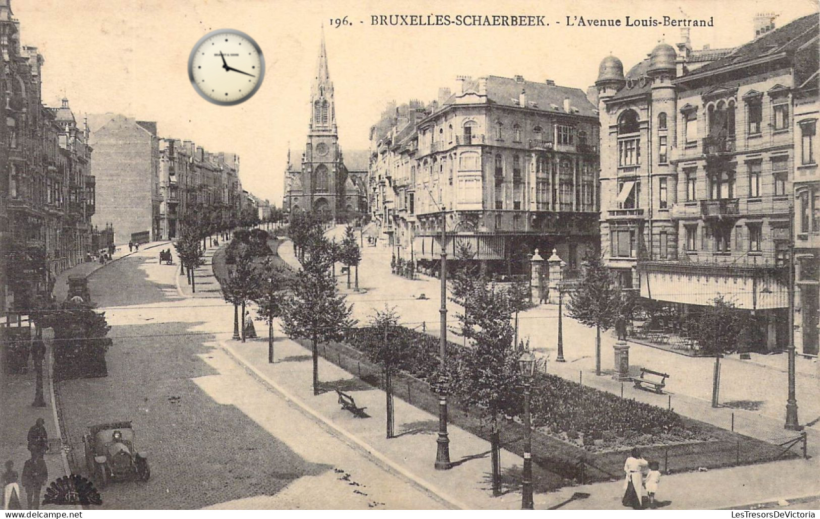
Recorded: 11 h 18 min
